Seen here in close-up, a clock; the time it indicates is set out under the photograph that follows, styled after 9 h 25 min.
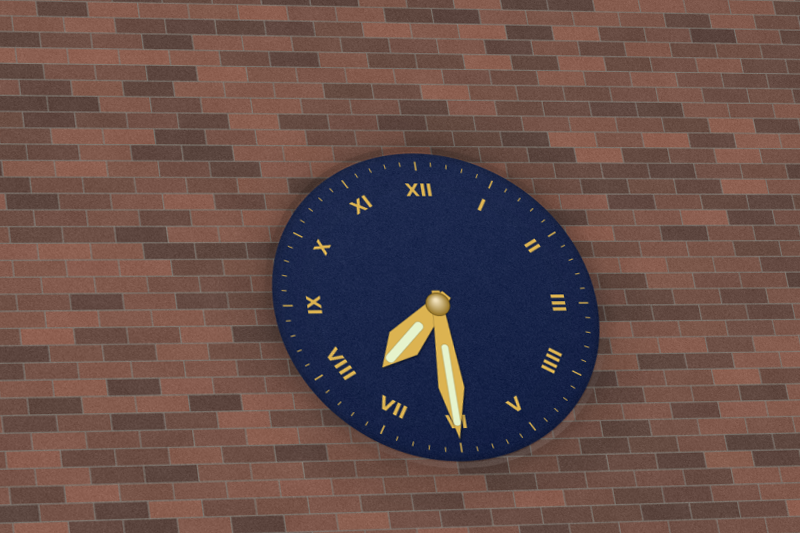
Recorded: 7 h 30 min
